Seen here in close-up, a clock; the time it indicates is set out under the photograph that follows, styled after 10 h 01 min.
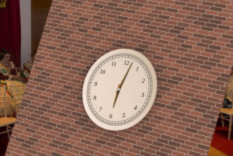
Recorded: 6 h 02 min
